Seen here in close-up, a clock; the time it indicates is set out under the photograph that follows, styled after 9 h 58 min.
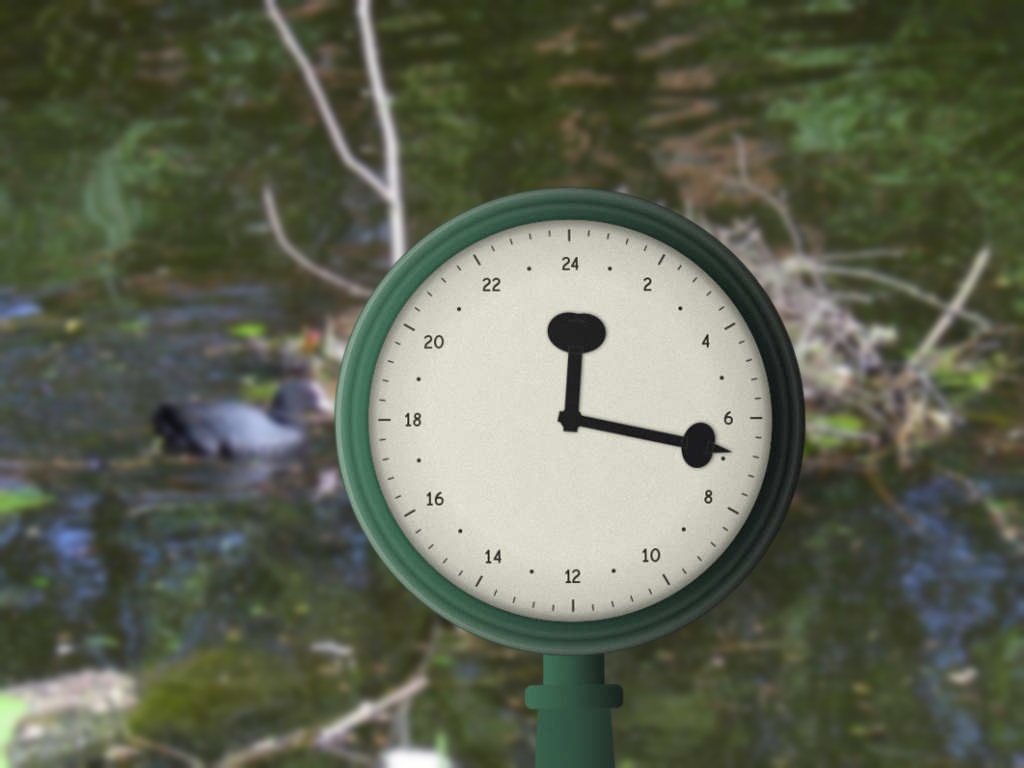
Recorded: 0 h 17 min
